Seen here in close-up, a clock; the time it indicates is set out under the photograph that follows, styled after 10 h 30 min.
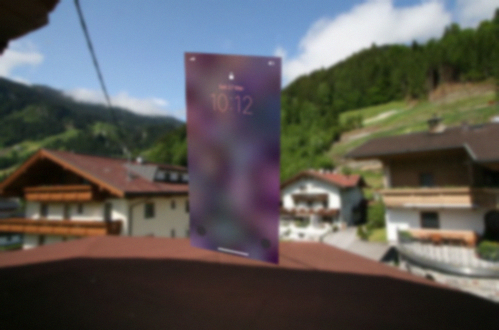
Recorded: 10 h 12 min
